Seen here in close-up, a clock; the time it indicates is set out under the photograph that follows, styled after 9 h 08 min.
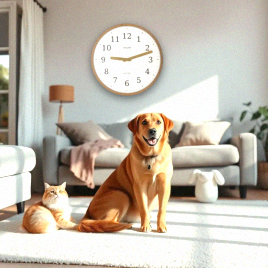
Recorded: 9 h 12 min
